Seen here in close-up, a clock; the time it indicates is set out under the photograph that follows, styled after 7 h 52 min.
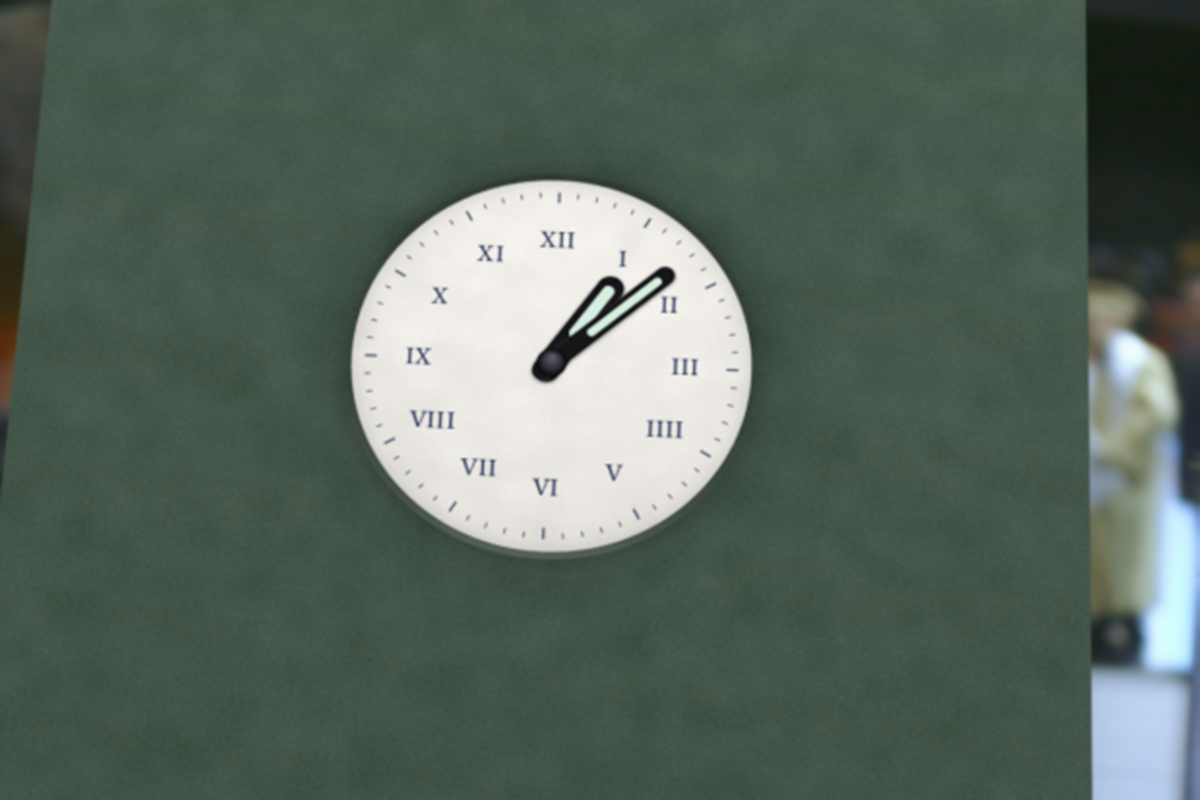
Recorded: 1 h 08 min
